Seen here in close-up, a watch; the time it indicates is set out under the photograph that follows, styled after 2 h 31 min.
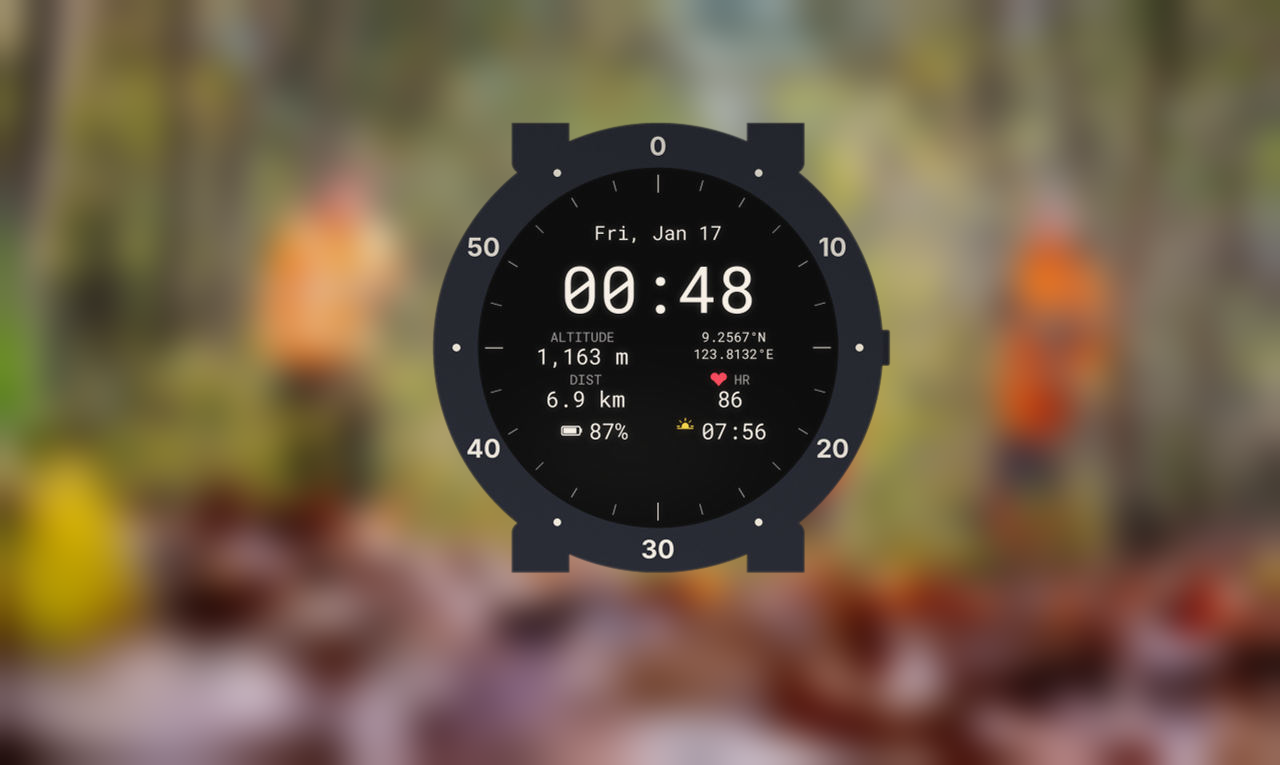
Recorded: 0 h 48 min
